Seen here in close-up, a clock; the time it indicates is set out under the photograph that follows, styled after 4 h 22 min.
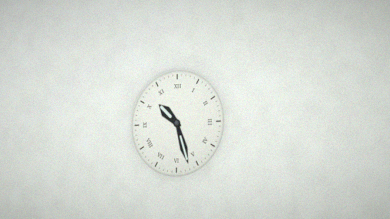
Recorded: 10 h 27 min
